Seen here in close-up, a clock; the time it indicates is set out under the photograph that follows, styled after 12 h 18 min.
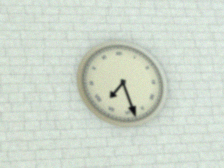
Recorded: 7 h 28 min
